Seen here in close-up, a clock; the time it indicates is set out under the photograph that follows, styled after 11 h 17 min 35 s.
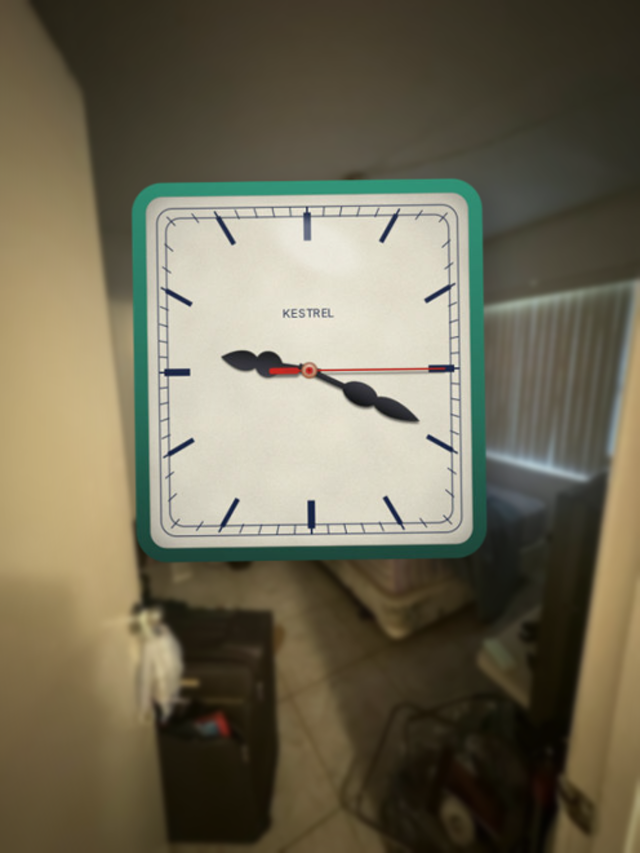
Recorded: 9 h 19 min 15 s
